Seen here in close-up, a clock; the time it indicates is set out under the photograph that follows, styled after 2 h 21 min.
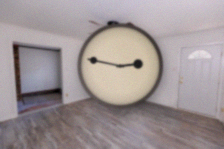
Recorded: 2 h 47 min
